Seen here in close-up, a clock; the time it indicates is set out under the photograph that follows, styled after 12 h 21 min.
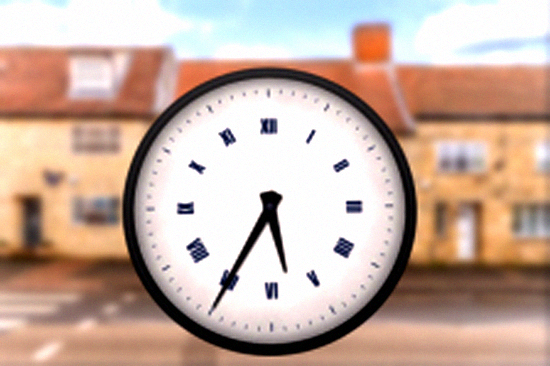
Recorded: 5 h 35 min
